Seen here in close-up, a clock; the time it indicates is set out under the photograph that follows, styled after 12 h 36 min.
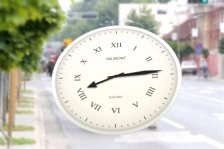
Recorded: 8 h 14 min
